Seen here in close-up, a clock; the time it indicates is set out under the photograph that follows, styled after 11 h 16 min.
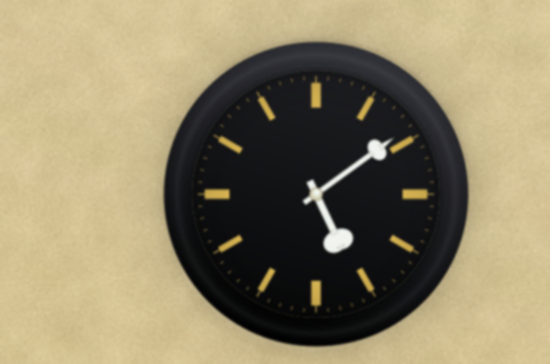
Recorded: 5 h 09 min
